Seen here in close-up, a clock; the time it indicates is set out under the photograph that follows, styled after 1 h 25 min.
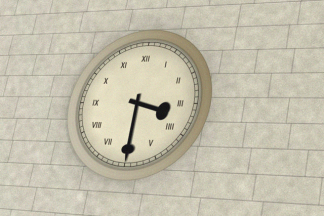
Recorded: 3 h 30 min
